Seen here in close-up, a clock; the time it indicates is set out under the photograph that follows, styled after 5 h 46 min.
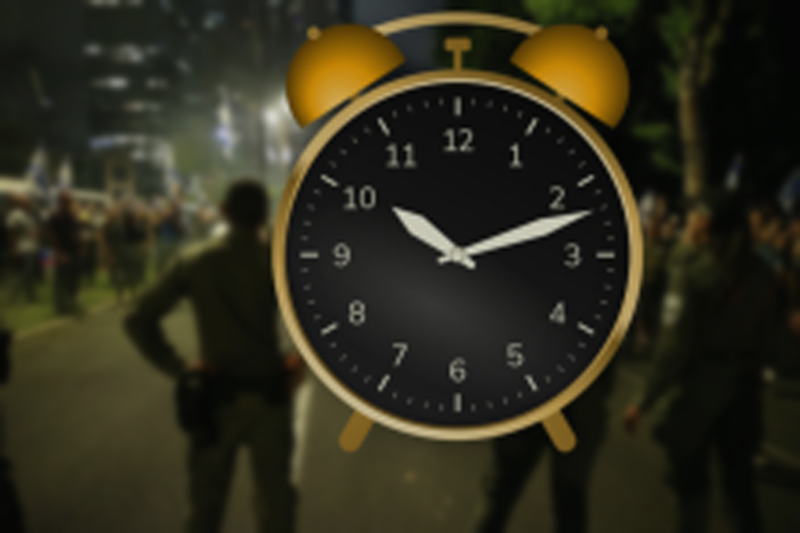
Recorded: 10 h 12 min
